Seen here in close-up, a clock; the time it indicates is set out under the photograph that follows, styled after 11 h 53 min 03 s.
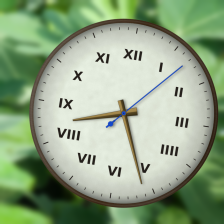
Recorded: 8 h 26 min 07 s
